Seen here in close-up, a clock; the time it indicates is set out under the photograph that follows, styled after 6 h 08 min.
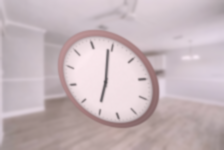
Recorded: 7 h 04 min
